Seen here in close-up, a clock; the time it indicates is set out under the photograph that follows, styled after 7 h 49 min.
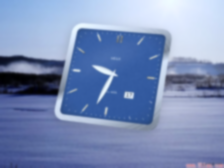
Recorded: 9 h 33 min
